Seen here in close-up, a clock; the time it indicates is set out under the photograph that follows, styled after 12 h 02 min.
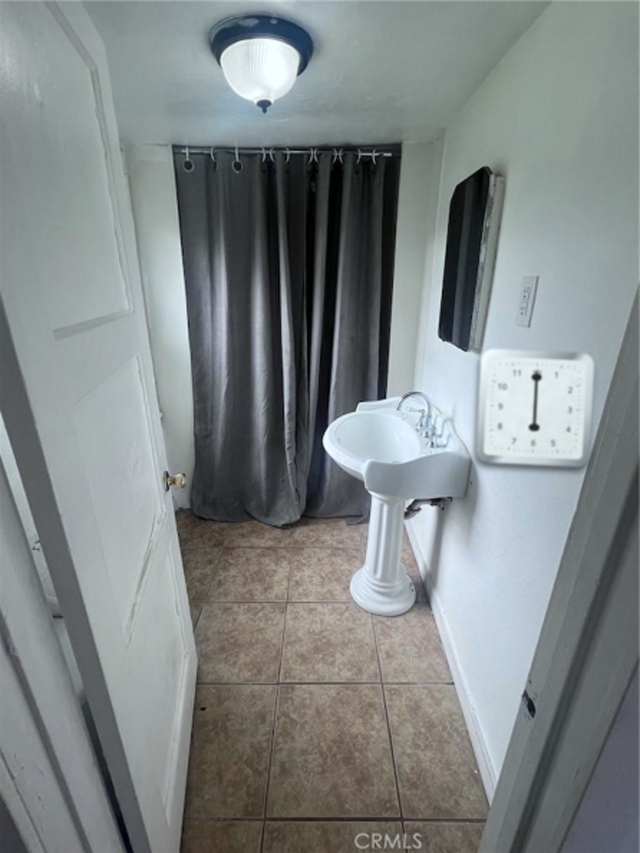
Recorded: 6 h 00 min
